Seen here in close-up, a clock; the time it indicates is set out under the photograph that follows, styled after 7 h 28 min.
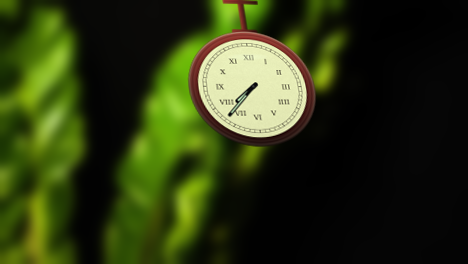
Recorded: 7 h 37 min
